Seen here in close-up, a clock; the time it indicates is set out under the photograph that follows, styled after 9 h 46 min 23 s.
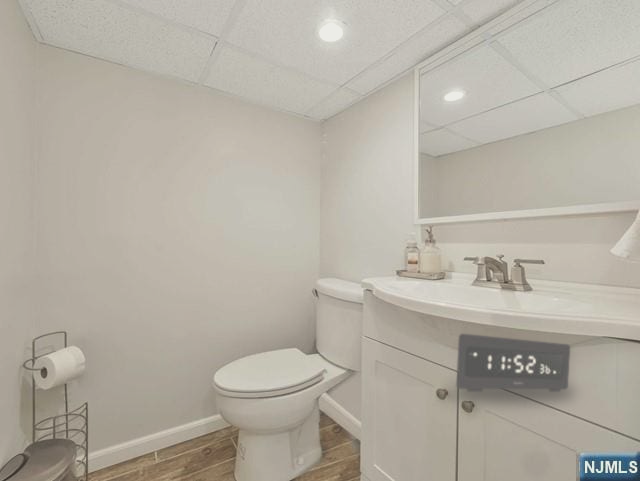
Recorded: 11 h 52 min 36 s
